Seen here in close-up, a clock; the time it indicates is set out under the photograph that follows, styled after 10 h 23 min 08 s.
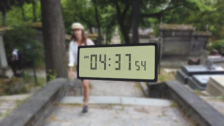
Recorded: 4 h 37 min 54 s
